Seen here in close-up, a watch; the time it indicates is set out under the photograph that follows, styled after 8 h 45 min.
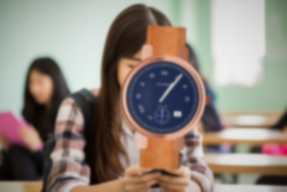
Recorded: 1 h 06 min
